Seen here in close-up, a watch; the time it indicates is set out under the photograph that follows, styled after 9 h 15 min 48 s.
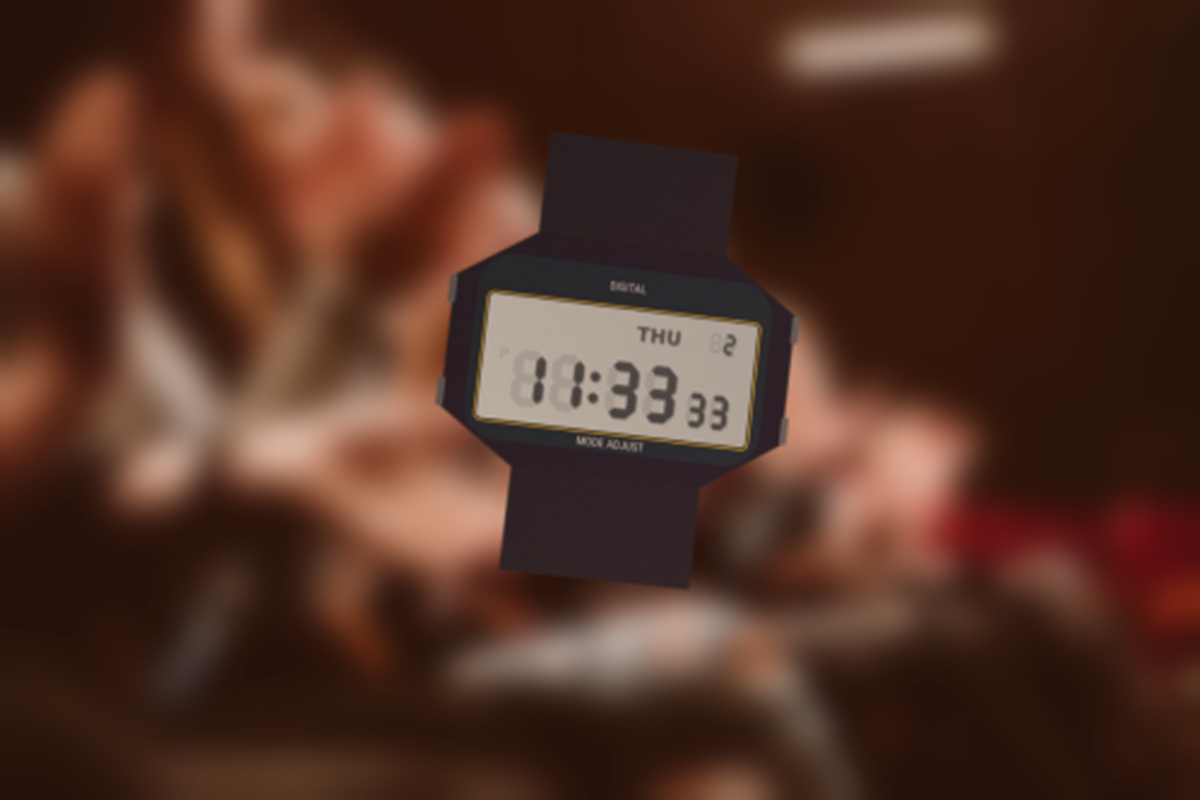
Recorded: 11 h 33 min 33 s
